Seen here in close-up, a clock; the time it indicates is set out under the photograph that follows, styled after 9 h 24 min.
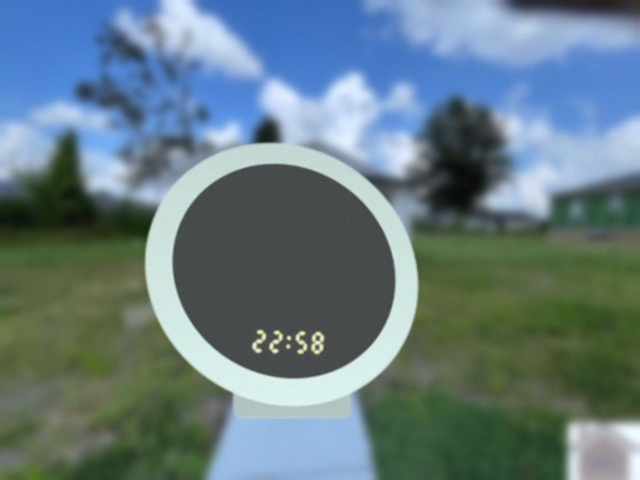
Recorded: 22 h 58 min
